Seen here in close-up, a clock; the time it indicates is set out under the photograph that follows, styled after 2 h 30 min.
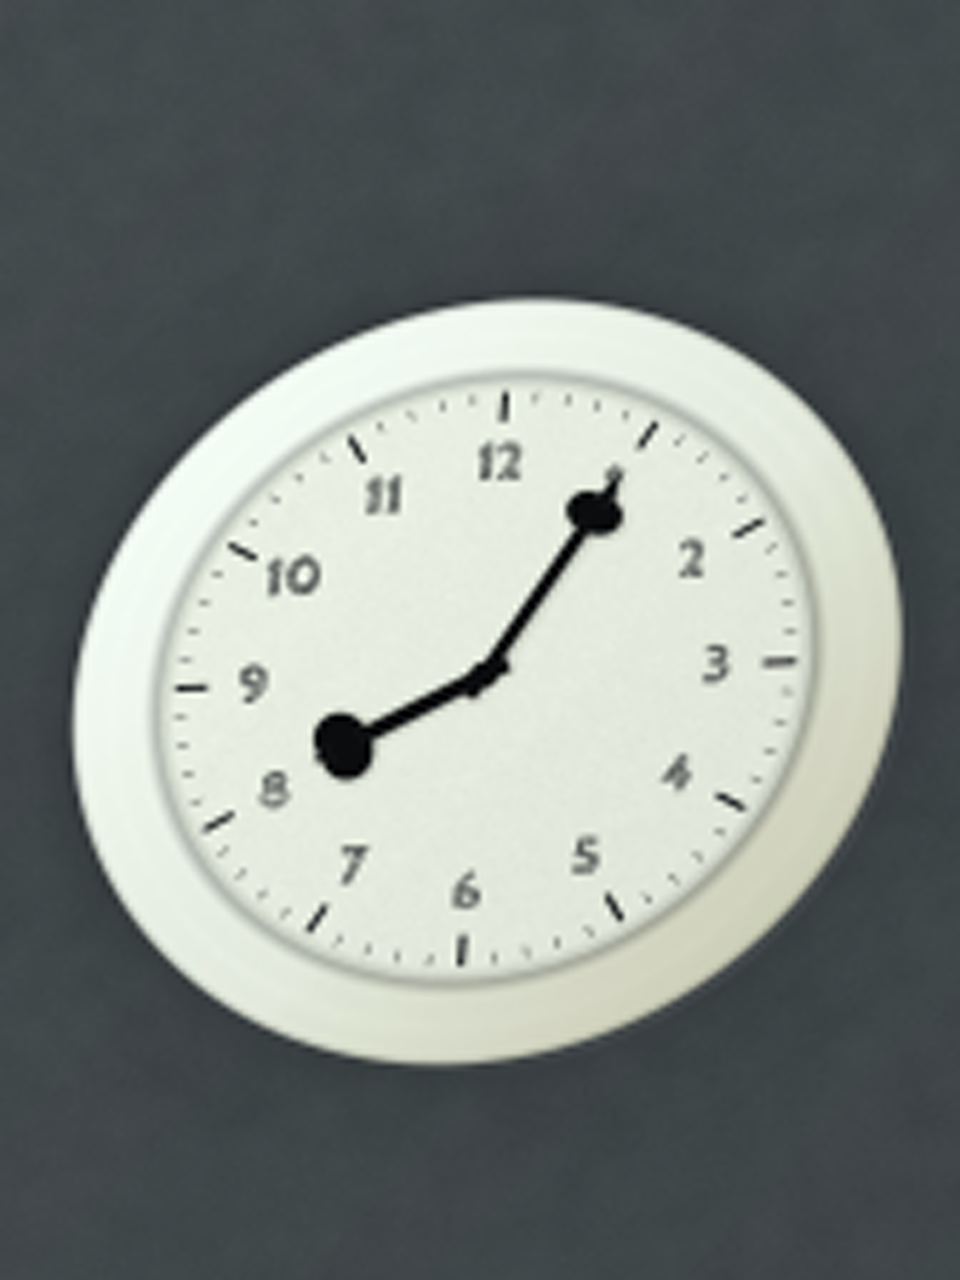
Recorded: 8 h 05 min
